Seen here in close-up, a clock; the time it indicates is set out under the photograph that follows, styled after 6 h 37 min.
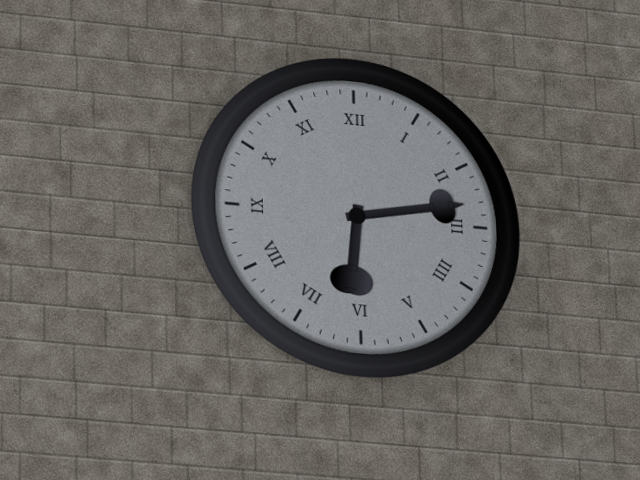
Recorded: 6 h 13 min
